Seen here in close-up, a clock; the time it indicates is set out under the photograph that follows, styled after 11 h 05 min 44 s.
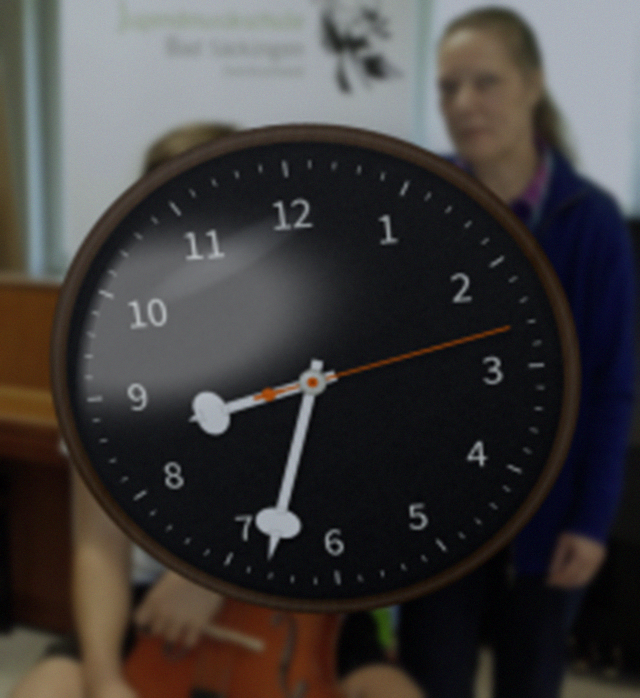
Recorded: 8 h 33 min 13 s
